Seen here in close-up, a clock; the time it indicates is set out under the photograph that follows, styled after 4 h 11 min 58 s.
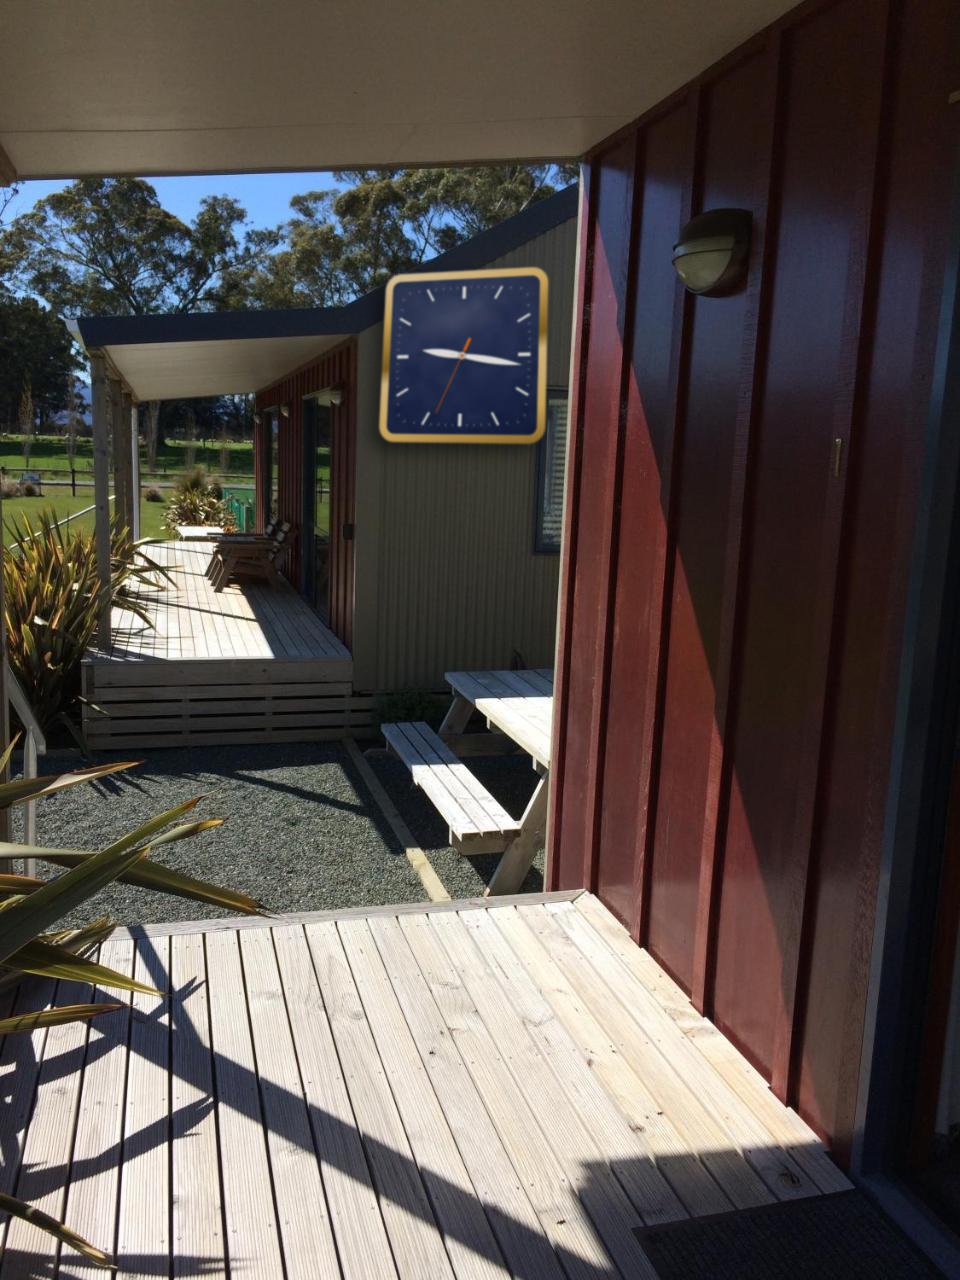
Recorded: 9 h 16 min 34 s
